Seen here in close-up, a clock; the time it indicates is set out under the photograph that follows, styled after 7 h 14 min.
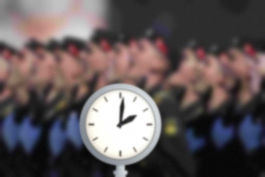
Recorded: 2 h 01 min
